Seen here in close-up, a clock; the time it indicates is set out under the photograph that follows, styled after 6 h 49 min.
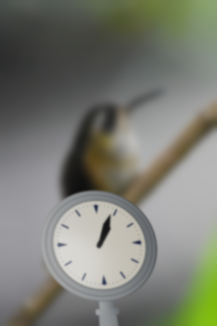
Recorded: 1 h 04 min
